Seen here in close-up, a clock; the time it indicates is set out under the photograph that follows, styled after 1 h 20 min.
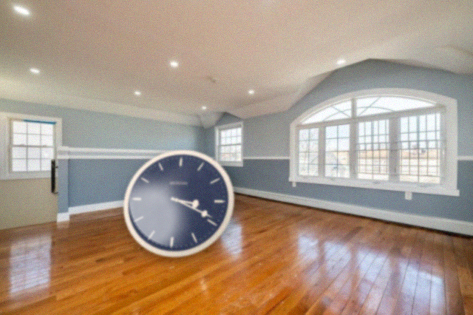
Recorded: 3 h 19 min
